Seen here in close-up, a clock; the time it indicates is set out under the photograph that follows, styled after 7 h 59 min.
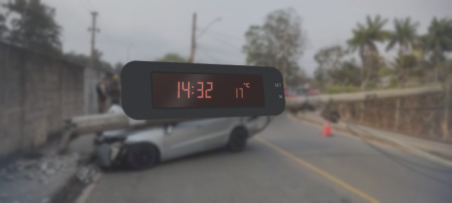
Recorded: 14 h 32 min
